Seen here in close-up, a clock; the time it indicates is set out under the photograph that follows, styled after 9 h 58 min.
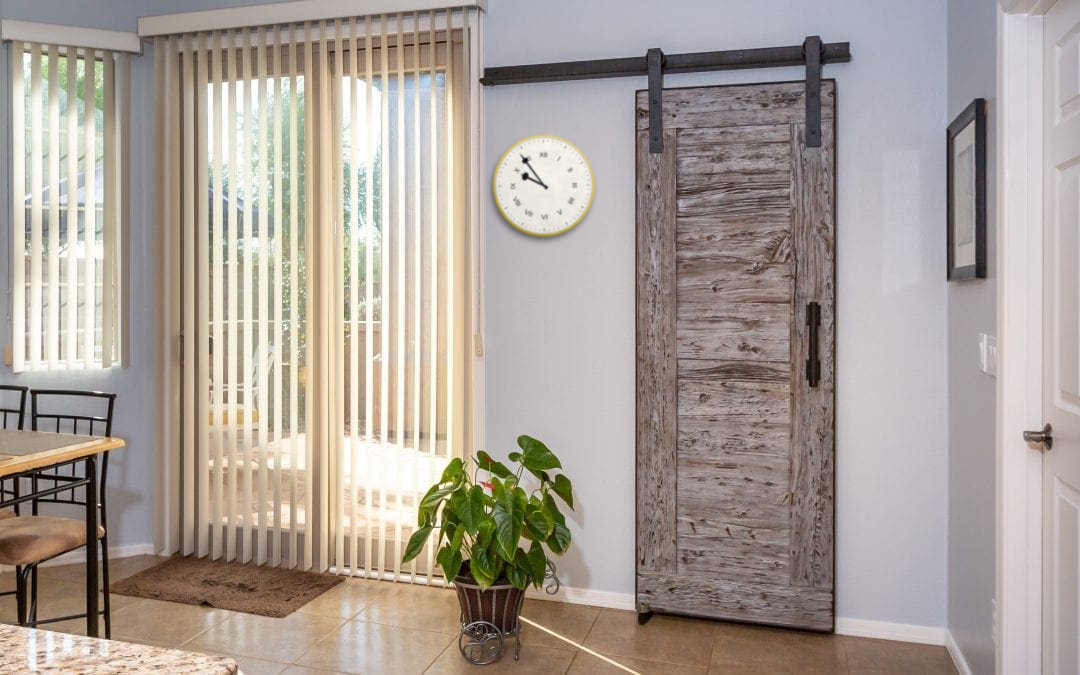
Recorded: 9 h 54 min
